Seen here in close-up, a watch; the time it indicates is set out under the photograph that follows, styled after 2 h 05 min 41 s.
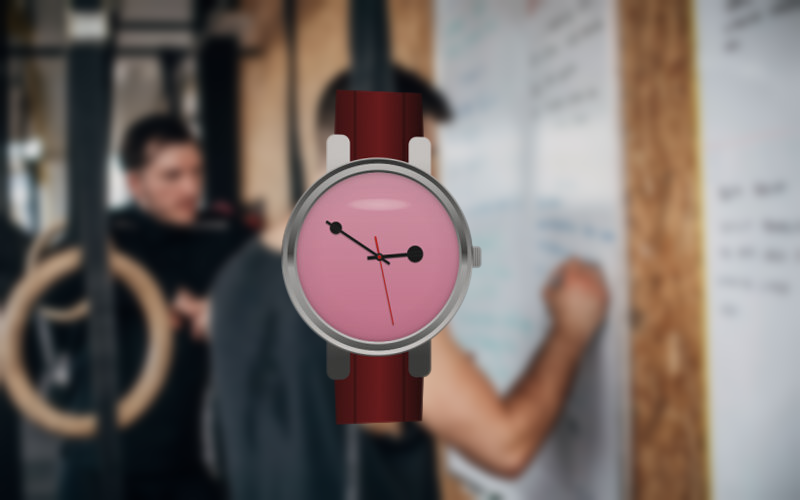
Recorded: 2 h 50 min 28 s
